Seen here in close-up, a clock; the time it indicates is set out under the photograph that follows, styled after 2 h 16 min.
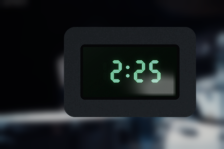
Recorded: 2 h 25 min
